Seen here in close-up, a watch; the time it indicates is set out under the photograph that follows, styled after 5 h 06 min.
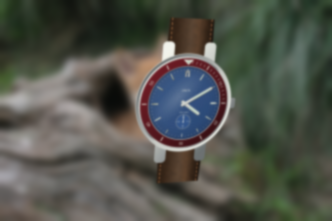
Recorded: 4 h 10 min
